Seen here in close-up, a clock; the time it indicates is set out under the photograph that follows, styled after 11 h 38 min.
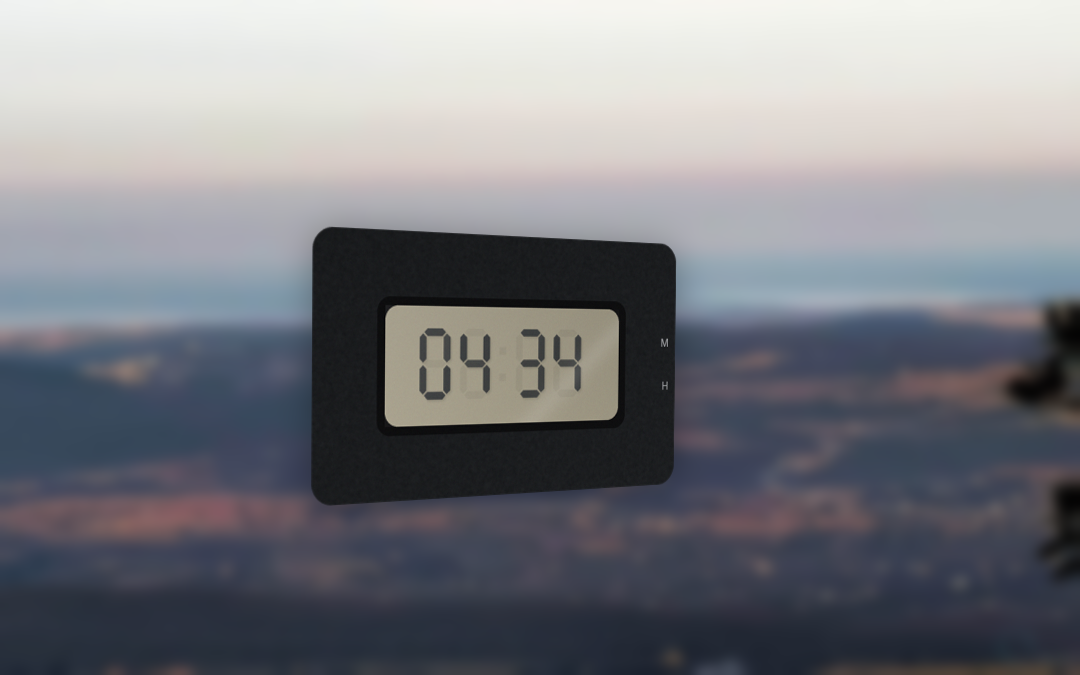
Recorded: 4 h 34 min
